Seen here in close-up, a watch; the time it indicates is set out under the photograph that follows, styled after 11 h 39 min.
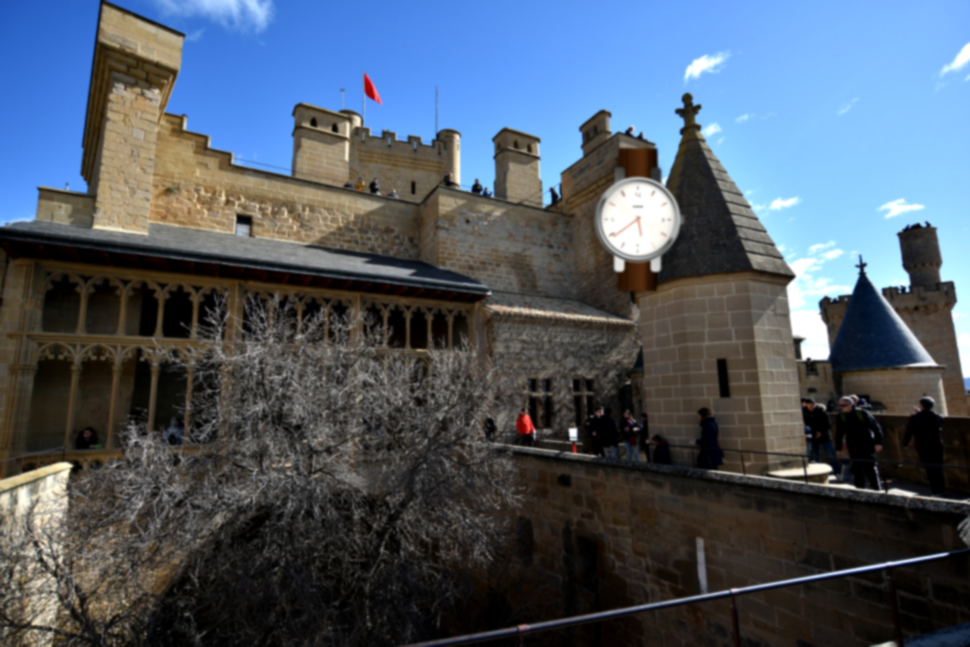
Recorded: 5 h 39 min
